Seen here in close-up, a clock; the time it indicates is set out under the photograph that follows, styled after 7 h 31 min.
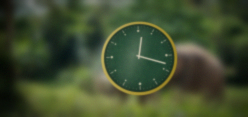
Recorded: 12 h 18 min
